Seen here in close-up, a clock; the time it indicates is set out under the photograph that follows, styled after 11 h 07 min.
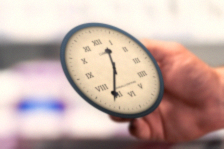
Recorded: 12 h 36 min
